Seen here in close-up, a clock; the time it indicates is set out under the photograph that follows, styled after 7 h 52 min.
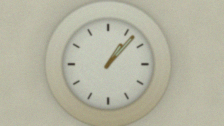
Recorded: 1 h 07 min
